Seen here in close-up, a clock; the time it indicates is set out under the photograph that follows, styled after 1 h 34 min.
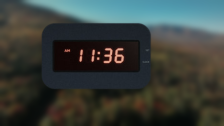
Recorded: 11 h 36 min
